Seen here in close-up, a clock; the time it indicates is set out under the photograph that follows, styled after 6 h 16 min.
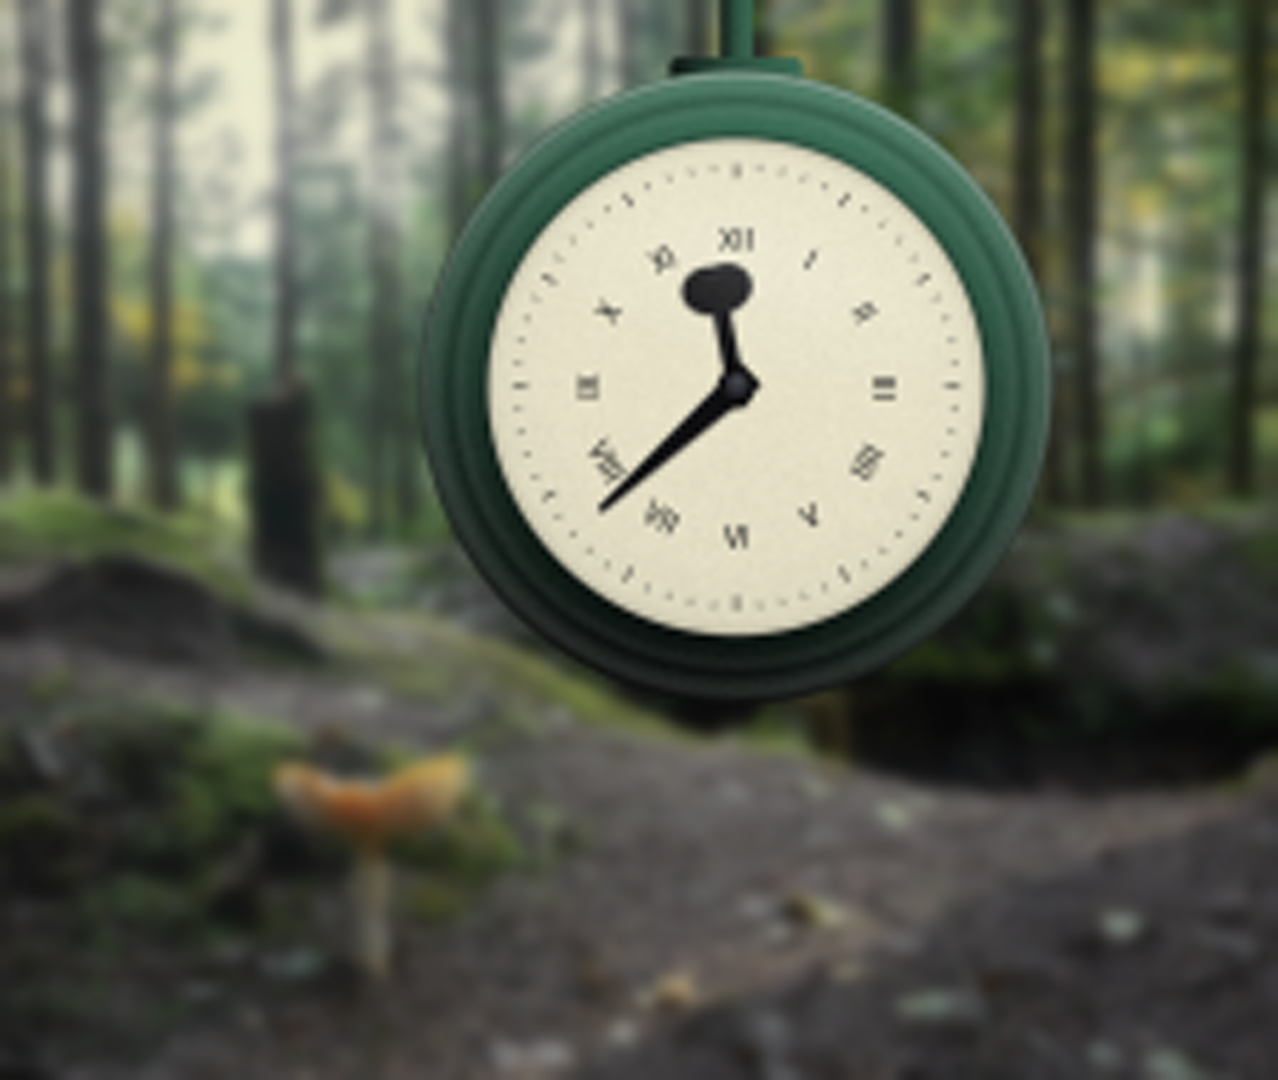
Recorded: 11 h 38 min
